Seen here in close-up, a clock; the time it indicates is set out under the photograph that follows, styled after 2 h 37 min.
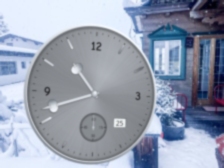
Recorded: 10 h 42 min
